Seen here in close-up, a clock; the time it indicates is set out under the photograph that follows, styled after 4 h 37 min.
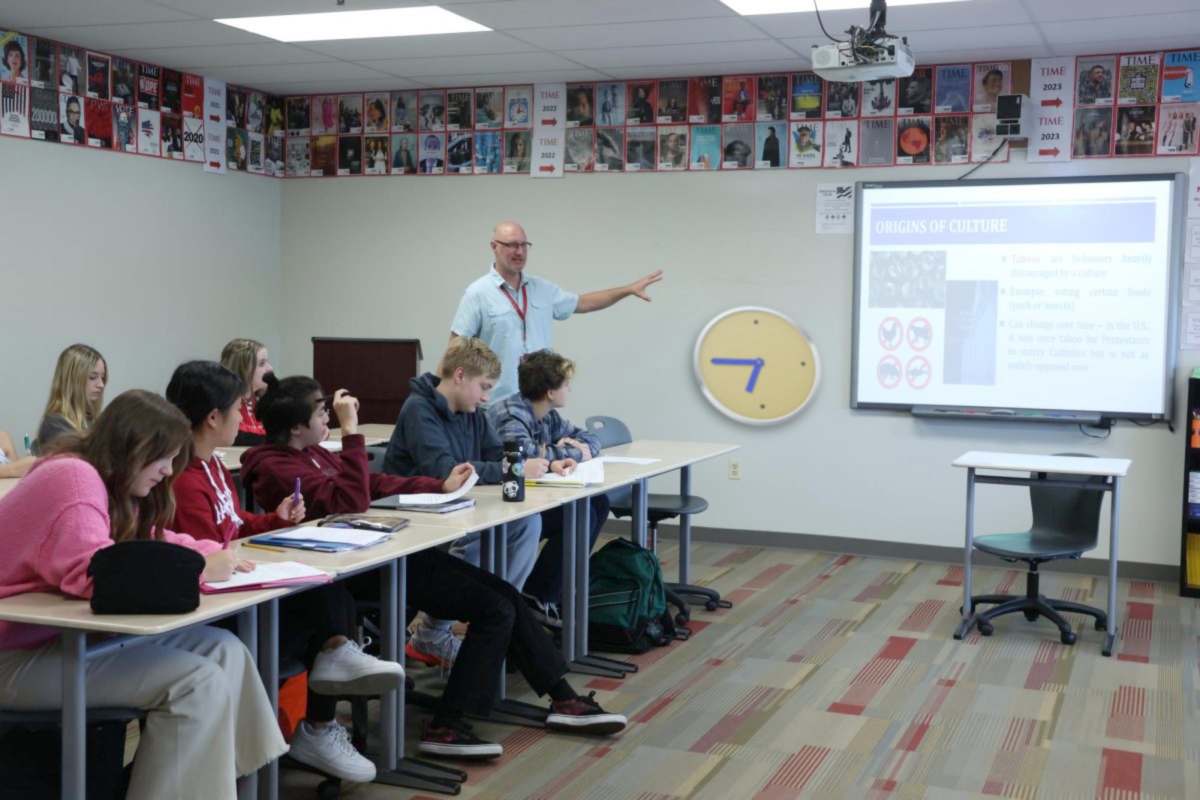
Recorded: 6 h 45 min
